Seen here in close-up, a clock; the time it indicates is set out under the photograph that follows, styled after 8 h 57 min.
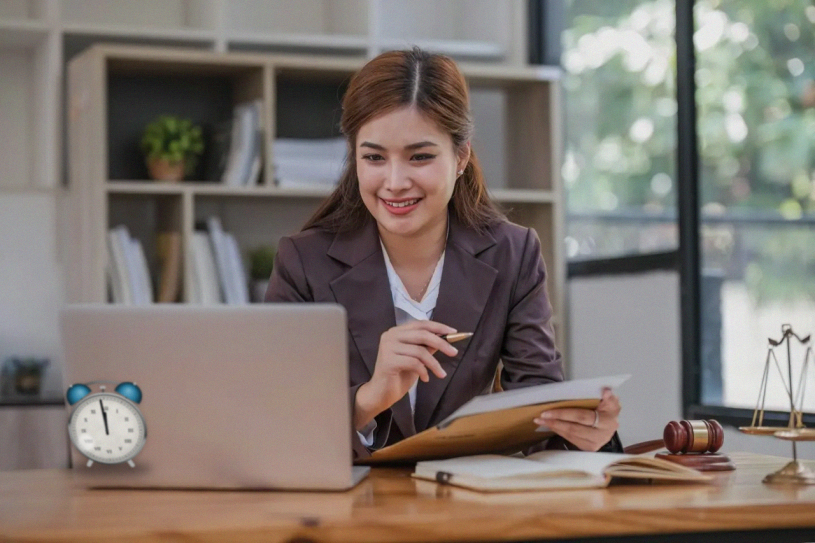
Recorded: 11 h 59 min
